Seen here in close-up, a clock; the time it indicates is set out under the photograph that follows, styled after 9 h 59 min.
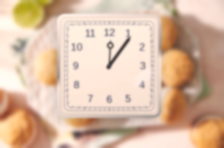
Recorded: 12 h 06 min
